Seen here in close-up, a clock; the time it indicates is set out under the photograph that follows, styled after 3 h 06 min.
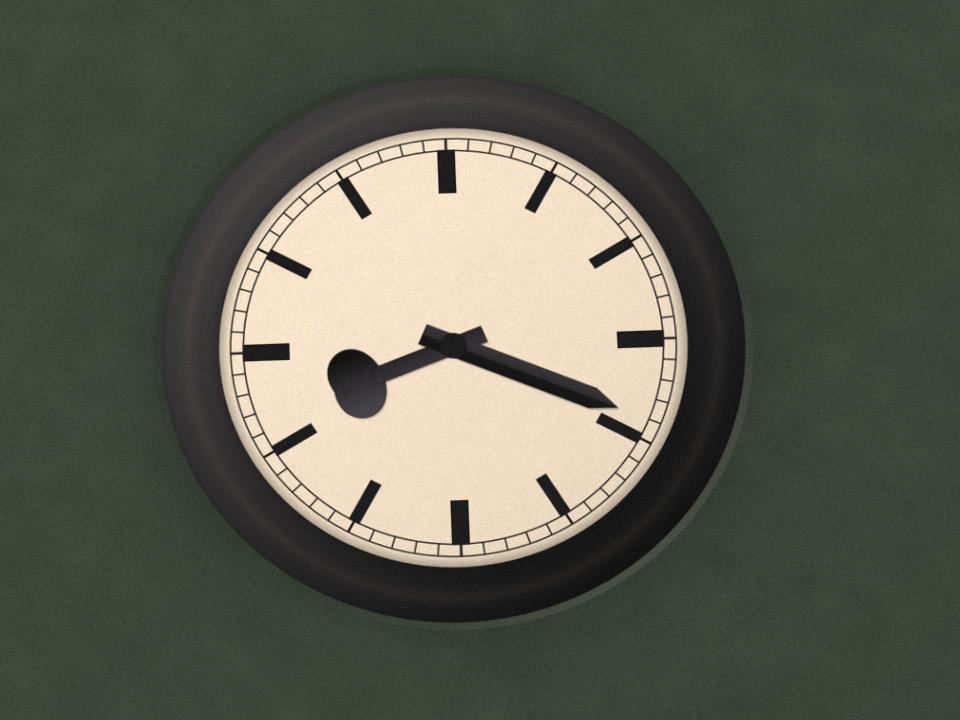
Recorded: 8 h 19 min
